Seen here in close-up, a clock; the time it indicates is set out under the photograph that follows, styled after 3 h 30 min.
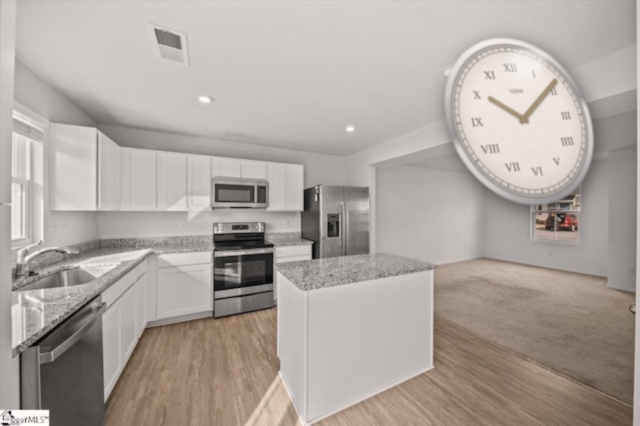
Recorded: 10 h 09 min
